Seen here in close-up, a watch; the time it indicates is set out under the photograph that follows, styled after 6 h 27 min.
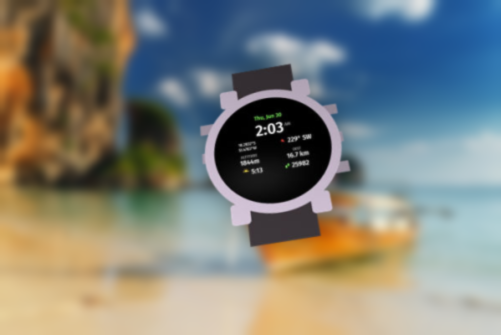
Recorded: 2 h 03 min
